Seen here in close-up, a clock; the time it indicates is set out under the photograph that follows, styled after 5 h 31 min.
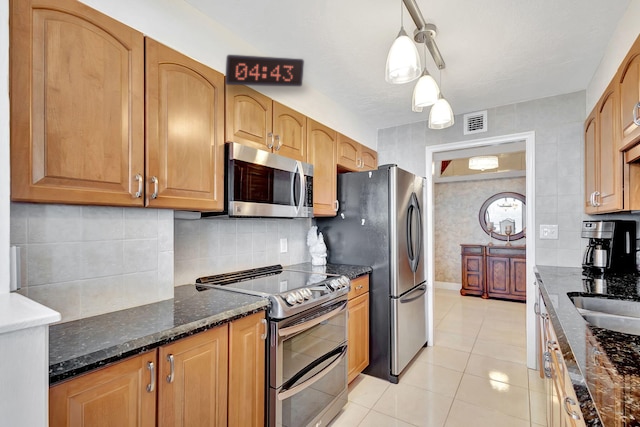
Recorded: 4 h 43 min
